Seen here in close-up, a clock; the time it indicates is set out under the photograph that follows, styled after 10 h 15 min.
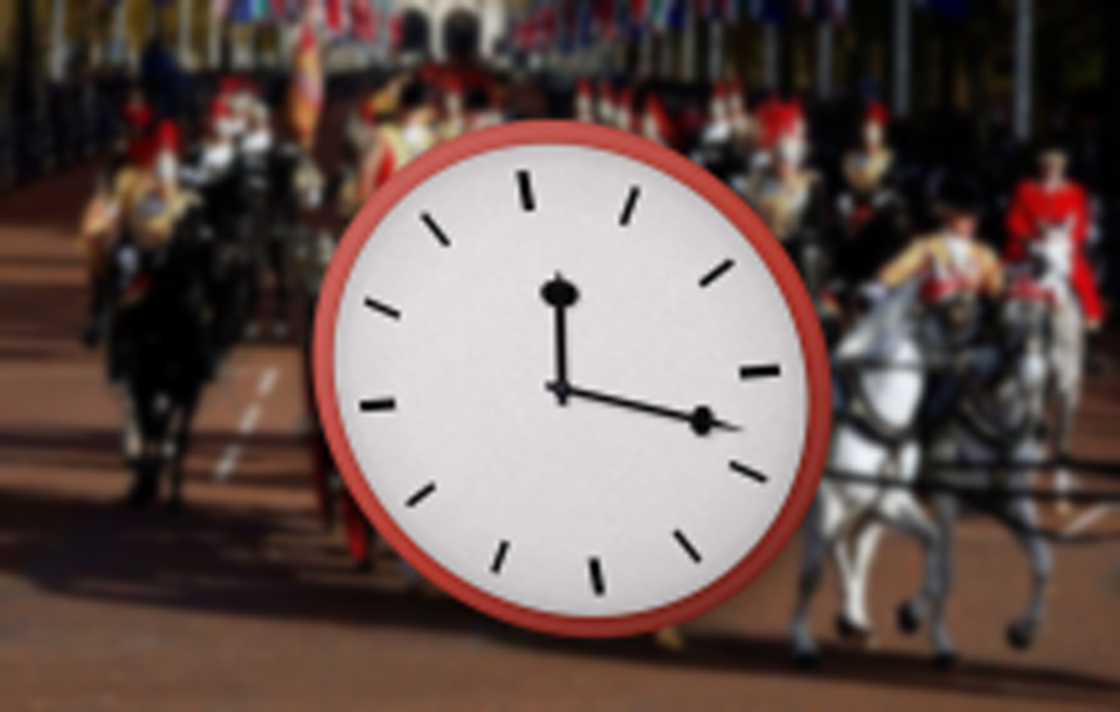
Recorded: 12 h 18 min
